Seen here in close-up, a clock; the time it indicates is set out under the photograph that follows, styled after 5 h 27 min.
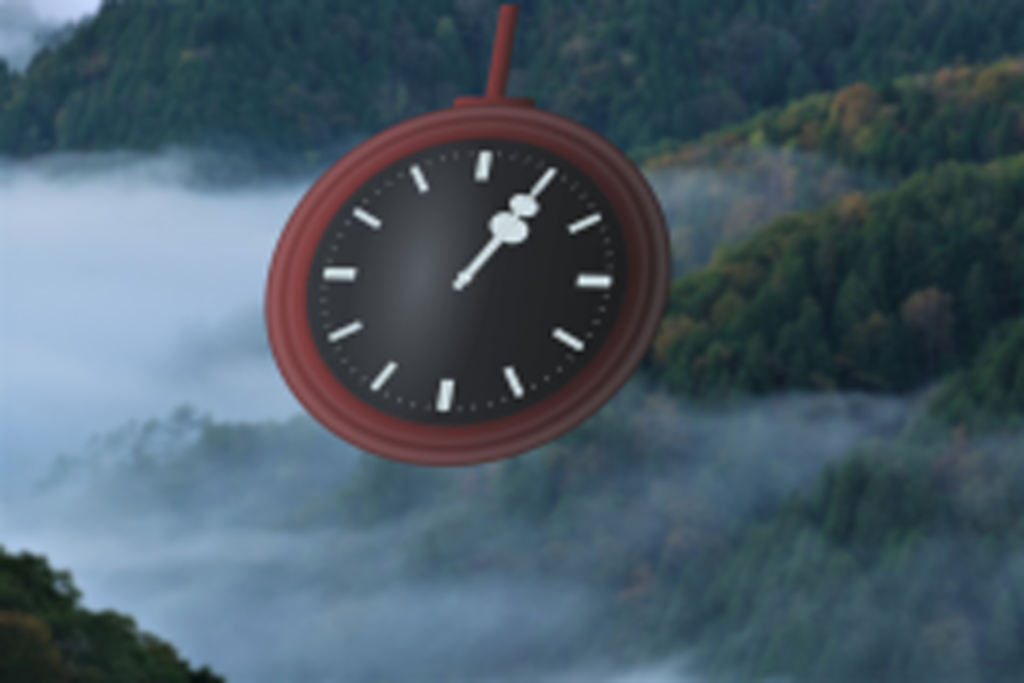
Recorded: 1 h 05 min
